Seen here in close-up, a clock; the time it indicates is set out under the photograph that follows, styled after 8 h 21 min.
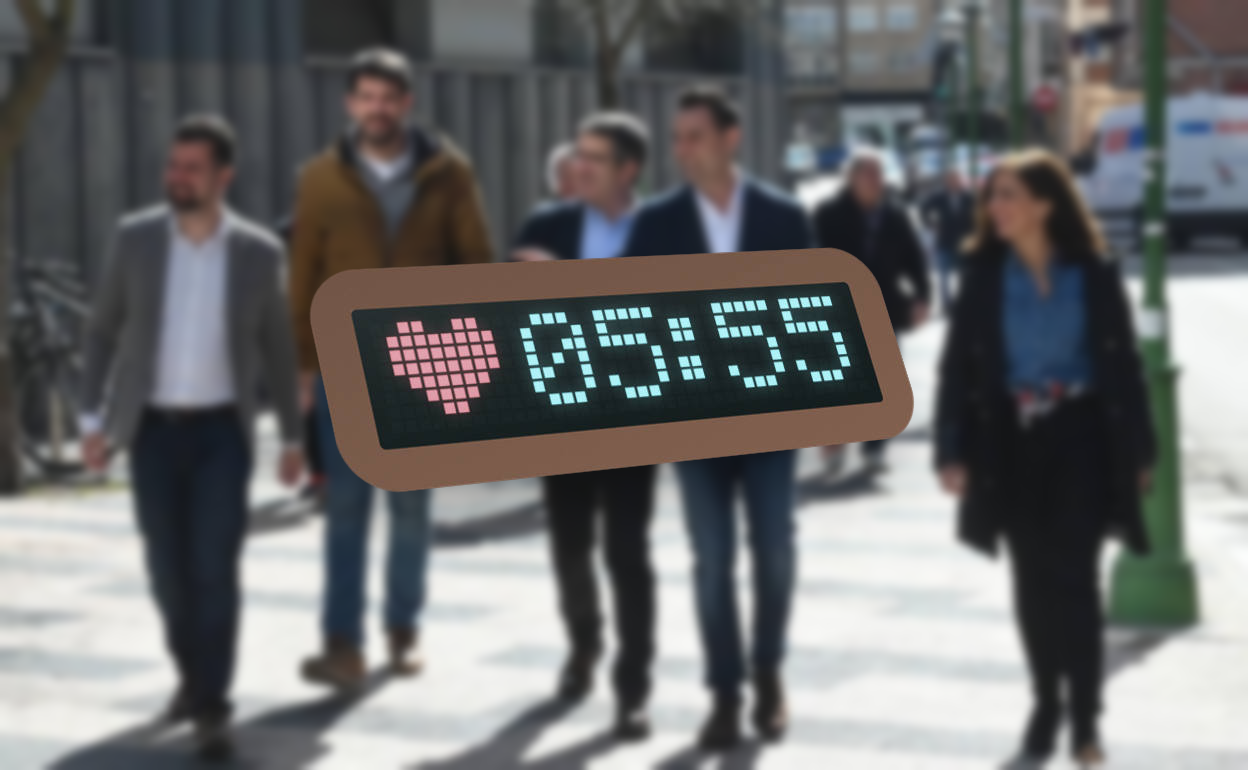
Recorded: 5 h 55 min
